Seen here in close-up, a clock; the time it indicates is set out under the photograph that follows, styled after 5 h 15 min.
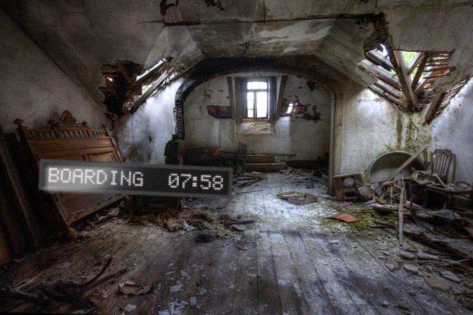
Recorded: 7 h 58 min
